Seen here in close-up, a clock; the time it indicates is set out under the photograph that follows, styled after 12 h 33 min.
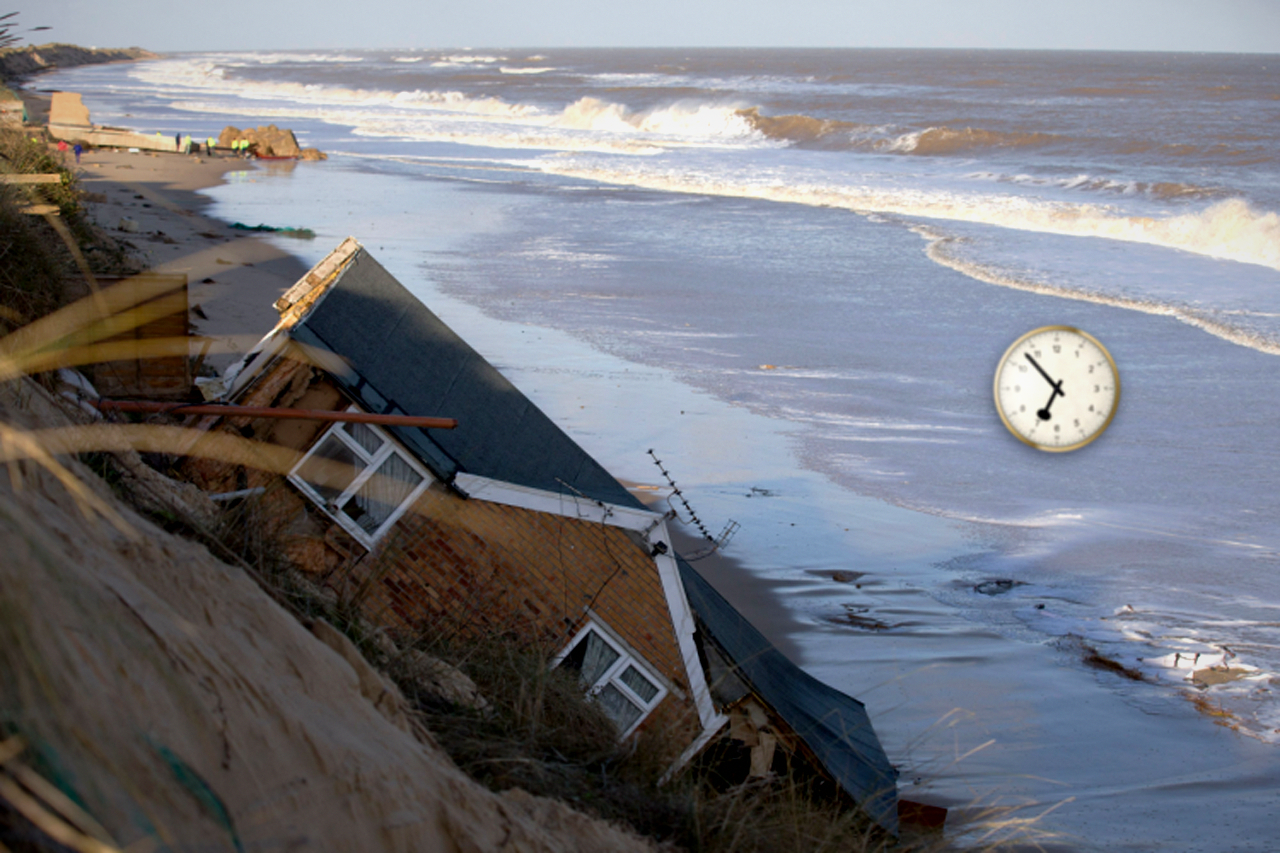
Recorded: 6 h 53 min
